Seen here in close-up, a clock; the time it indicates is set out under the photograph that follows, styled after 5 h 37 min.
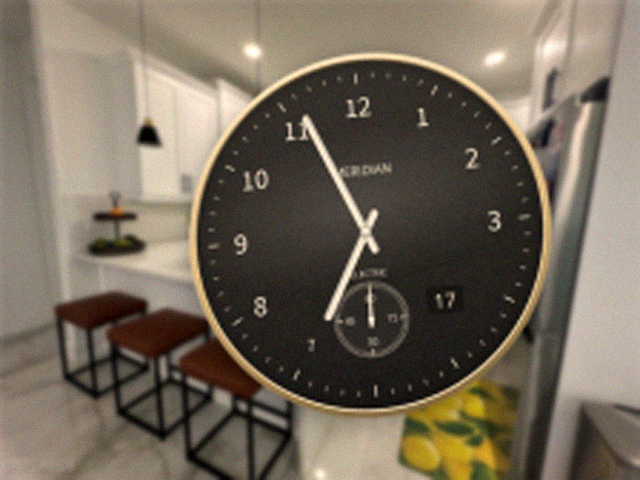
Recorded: 6 h 56 min
